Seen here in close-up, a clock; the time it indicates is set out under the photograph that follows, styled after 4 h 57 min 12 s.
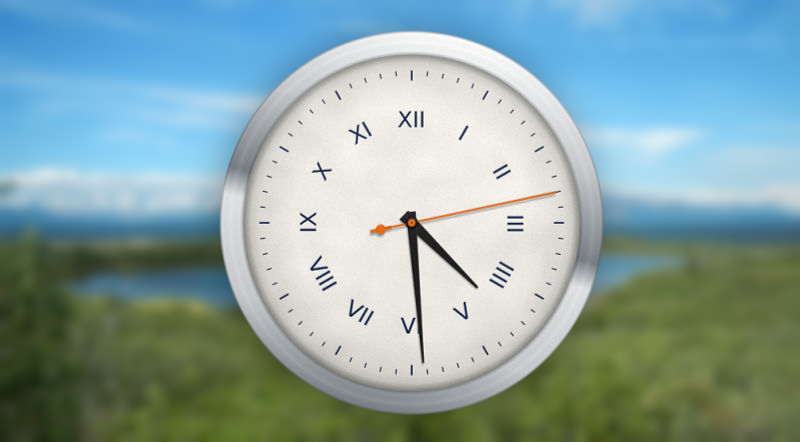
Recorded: 4 h 29 min 13 s
